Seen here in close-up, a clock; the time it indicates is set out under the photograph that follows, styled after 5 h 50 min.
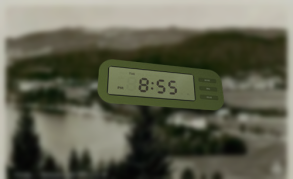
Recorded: 8 h 55 min
